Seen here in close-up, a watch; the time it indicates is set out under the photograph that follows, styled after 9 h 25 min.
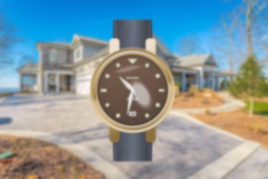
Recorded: 10 h 32 min
